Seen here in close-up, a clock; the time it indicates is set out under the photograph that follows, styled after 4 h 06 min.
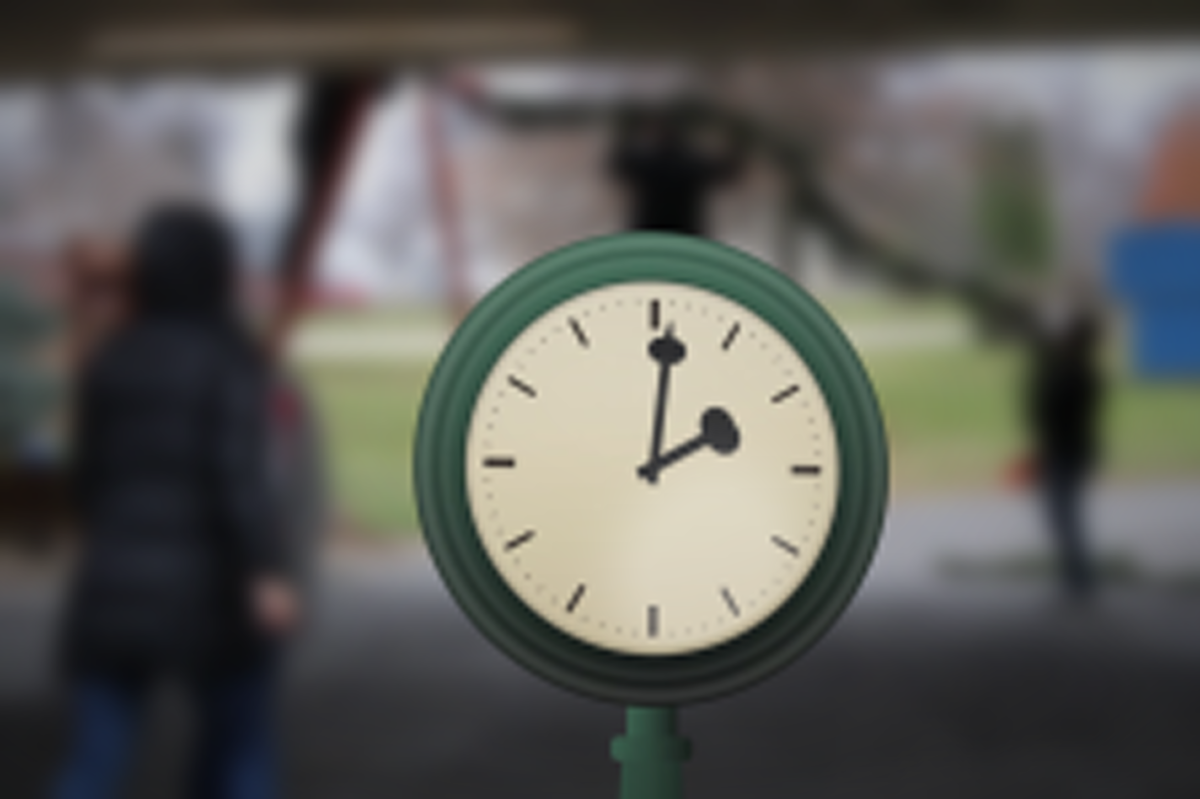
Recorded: 2 h 01 min
